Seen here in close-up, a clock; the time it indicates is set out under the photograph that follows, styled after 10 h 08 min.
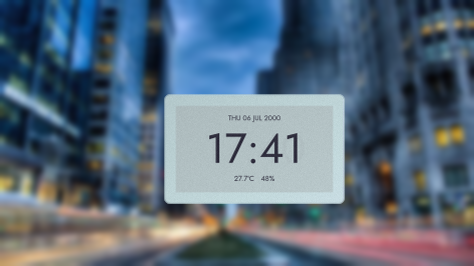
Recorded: 17 h 41 min
